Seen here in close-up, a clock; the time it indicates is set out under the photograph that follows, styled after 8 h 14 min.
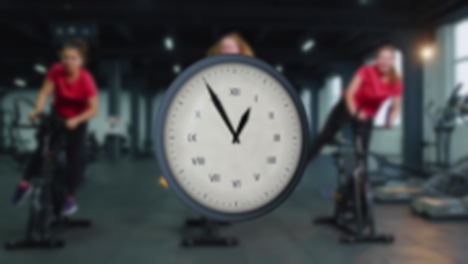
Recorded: 12 h 55 min
